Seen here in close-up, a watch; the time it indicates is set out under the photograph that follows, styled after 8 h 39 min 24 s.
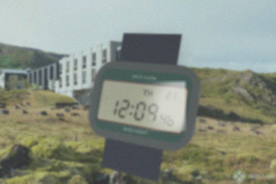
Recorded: 12 h 09 min 46 s
